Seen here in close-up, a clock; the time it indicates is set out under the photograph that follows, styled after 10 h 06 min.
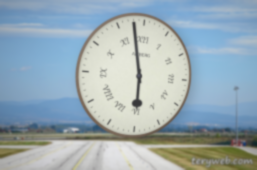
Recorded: 5 h 58 min
